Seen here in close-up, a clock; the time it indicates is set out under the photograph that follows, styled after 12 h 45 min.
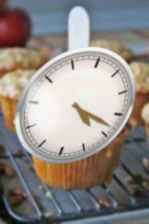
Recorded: 4 h 18 min
